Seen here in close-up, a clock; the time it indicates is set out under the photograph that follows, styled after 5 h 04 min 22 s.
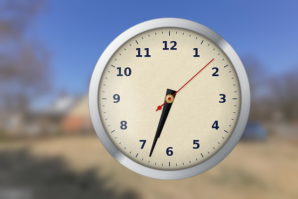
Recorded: 6 h 33 min 08 s
